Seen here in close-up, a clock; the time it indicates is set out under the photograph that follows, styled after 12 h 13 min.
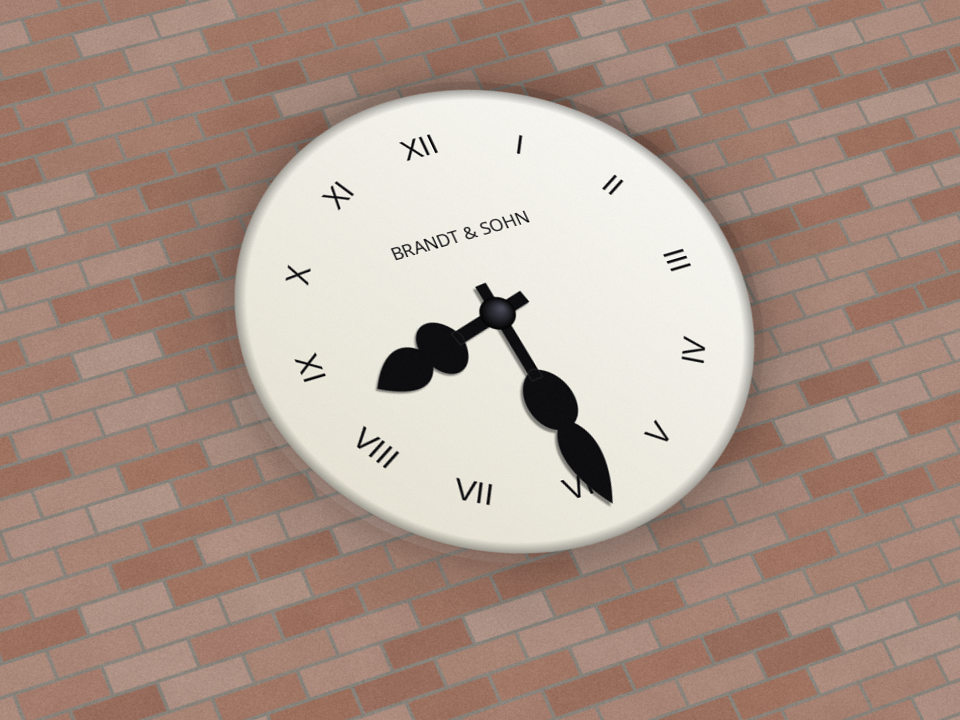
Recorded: 8 h 29 min
